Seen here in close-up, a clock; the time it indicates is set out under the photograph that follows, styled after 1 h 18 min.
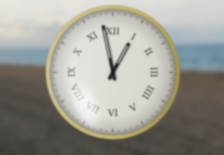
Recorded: 12 h 58 min
